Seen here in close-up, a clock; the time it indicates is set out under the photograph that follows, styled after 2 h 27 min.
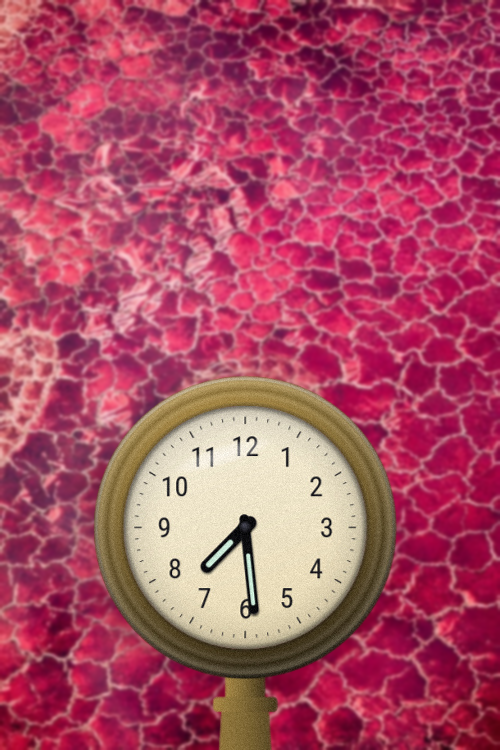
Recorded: 7 h 29 min
